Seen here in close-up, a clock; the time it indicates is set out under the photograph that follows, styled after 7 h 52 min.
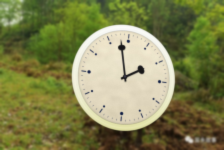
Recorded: 1 h 58 min
